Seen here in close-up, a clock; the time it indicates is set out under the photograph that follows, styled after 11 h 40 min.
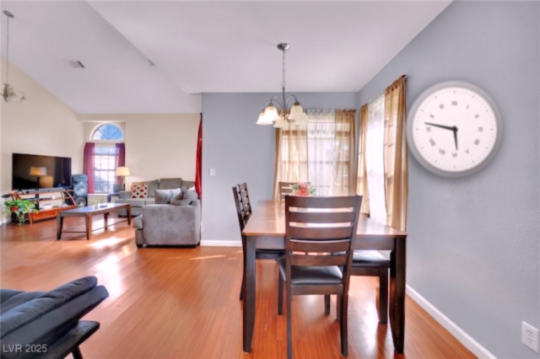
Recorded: 5 h 47 min
